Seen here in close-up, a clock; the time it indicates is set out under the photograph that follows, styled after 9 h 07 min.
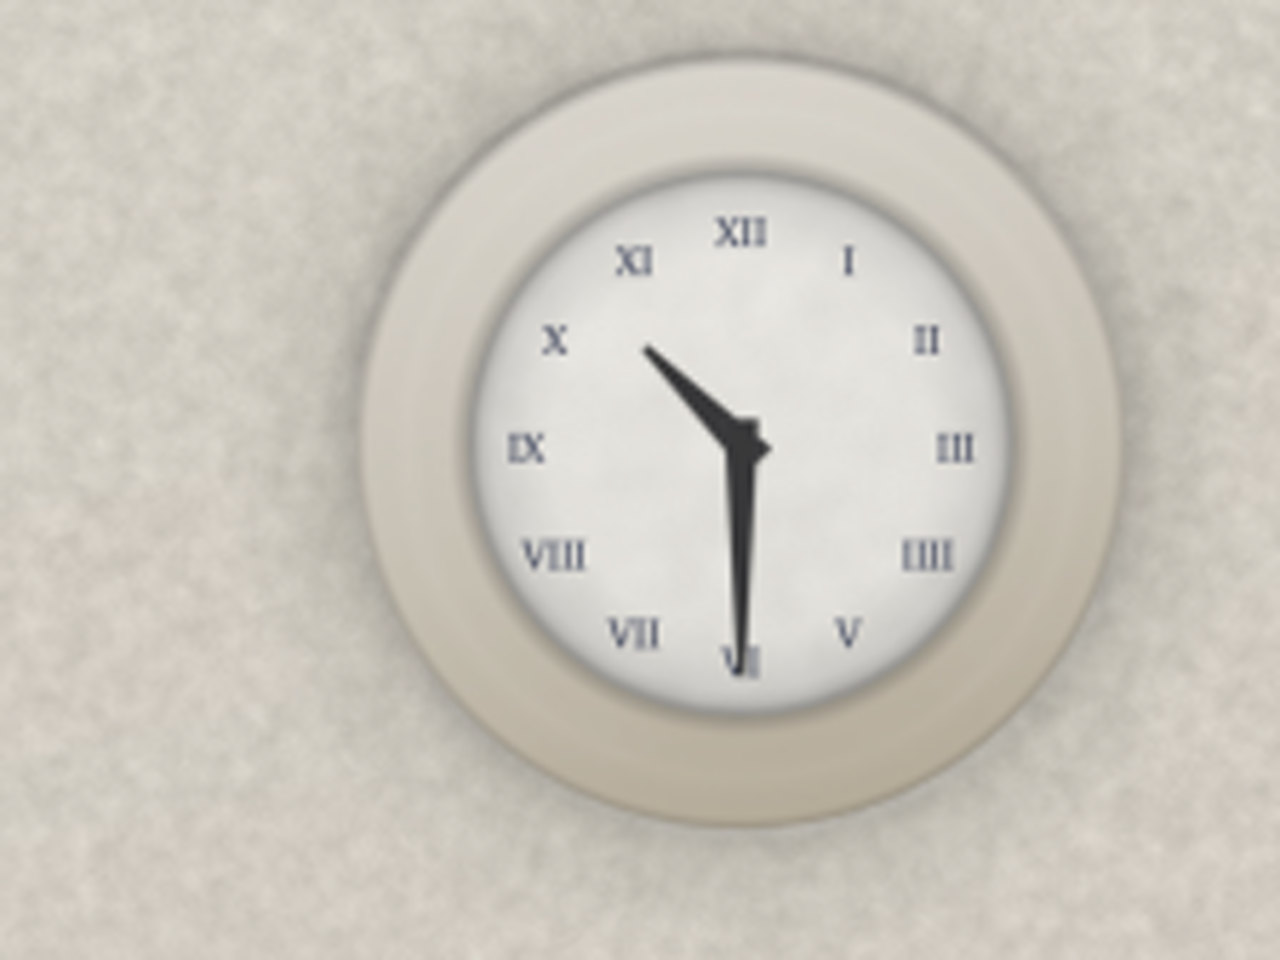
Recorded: 10 h 30 min
